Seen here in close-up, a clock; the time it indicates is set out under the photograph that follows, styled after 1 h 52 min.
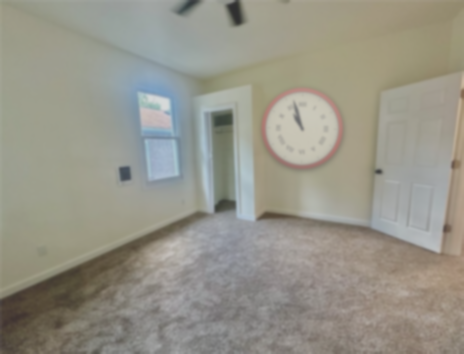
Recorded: 10 h 57 min
